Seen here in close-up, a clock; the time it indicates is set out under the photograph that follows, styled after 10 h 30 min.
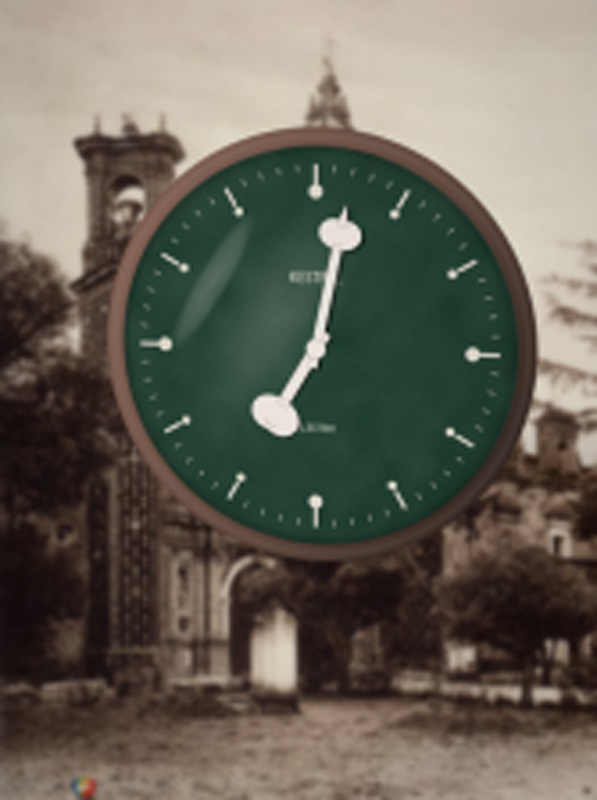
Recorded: 7 h 02 min
